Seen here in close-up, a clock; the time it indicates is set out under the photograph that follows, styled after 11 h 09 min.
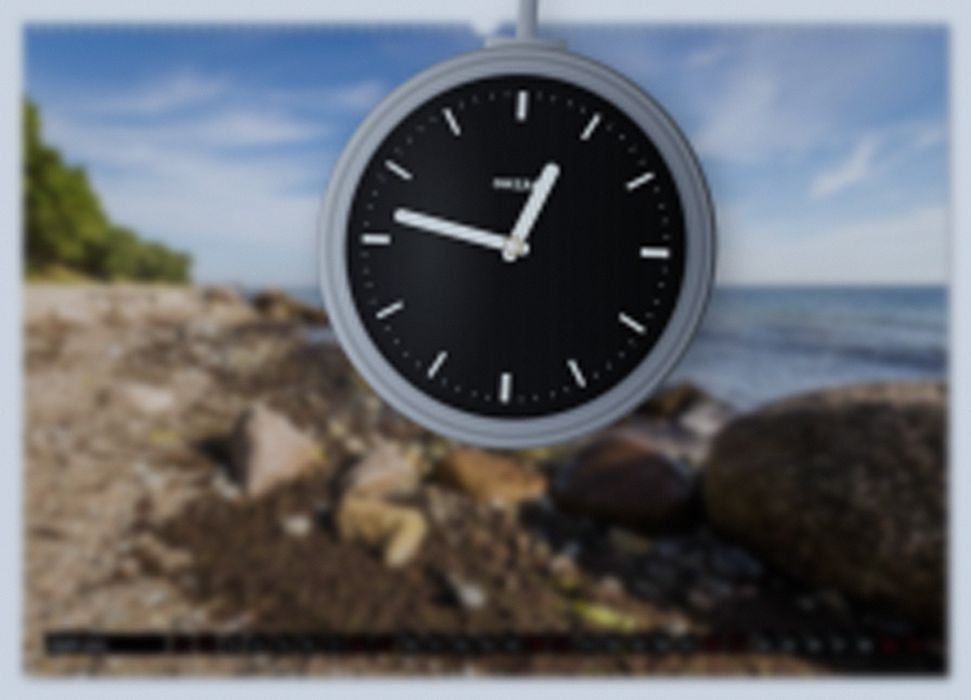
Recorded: 12 h 47 min
